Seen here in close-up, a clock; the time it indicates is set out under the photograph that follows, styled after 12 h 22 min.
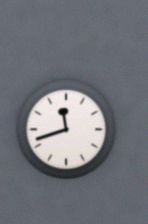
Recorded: 11 h 42 min
